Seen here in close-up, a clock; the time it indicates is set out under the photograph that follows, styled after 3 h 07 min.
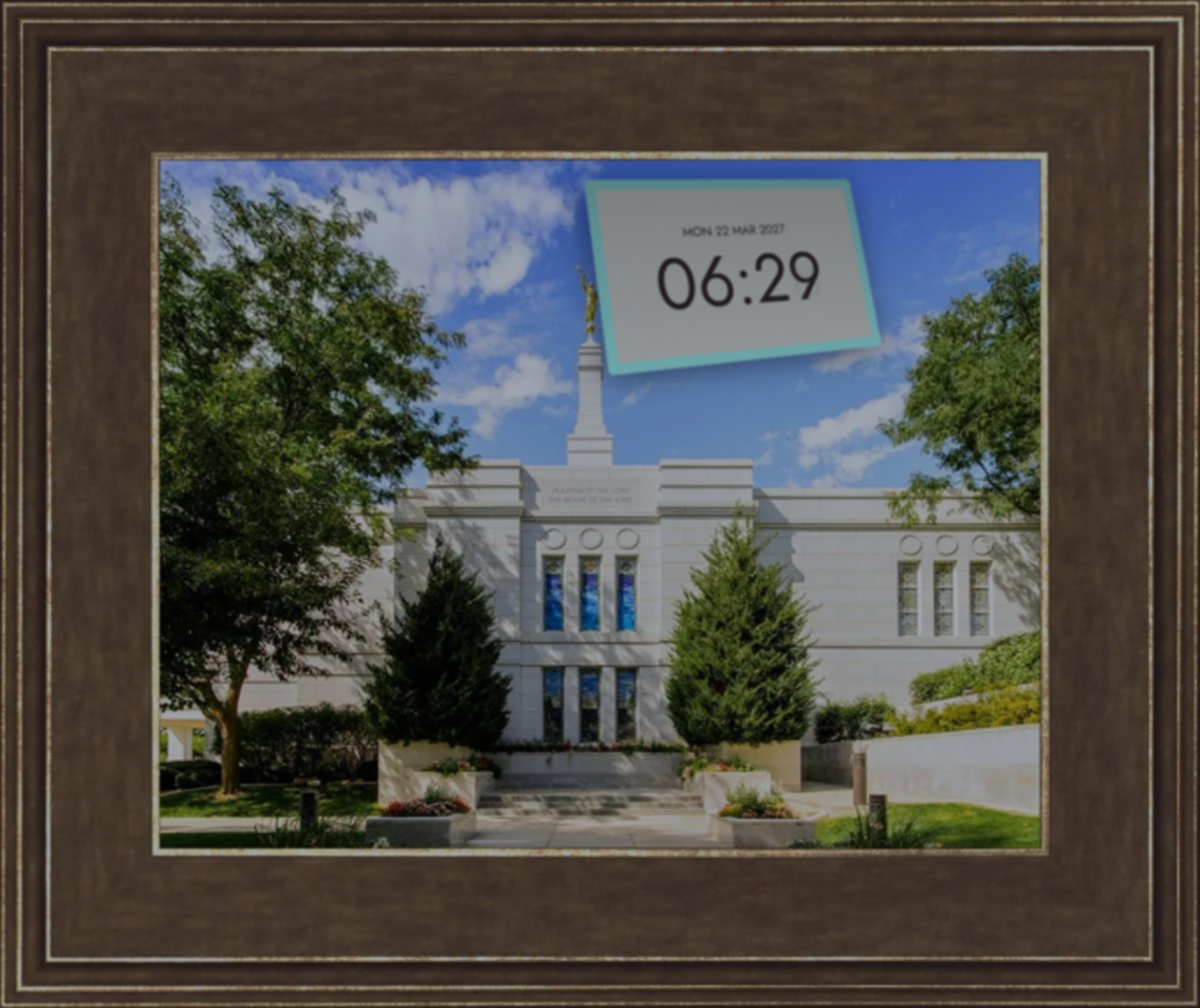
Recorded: 6 h 29 min
